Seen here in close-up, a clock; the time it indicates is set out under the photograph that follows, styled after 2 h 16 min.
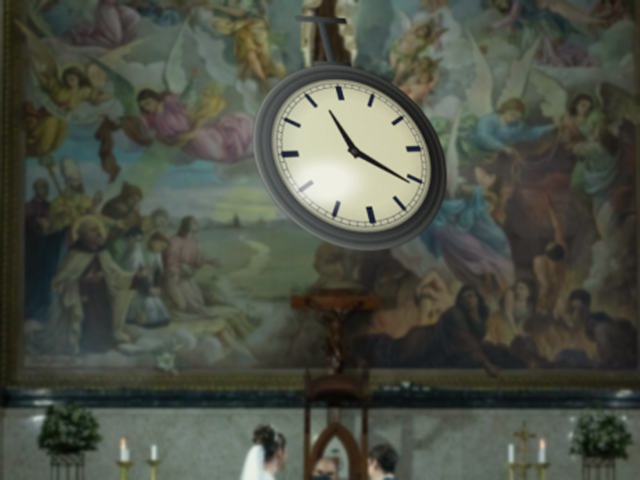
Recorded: 11 h 21 min
